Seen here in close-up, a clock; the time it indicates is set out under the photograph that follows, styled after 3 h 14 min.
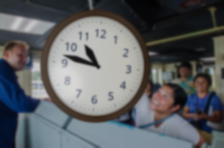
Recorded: 10 h 47 min
